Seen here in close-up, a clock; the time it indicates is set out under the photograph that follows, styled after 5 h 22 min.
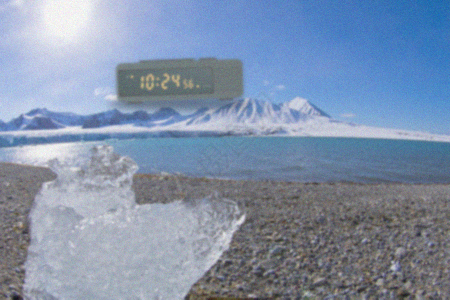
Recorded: 10 h 24 min
